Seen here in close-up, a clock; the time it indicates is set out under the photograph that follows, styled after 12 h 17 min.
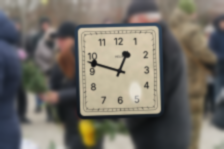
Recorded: 12 h 48 min
